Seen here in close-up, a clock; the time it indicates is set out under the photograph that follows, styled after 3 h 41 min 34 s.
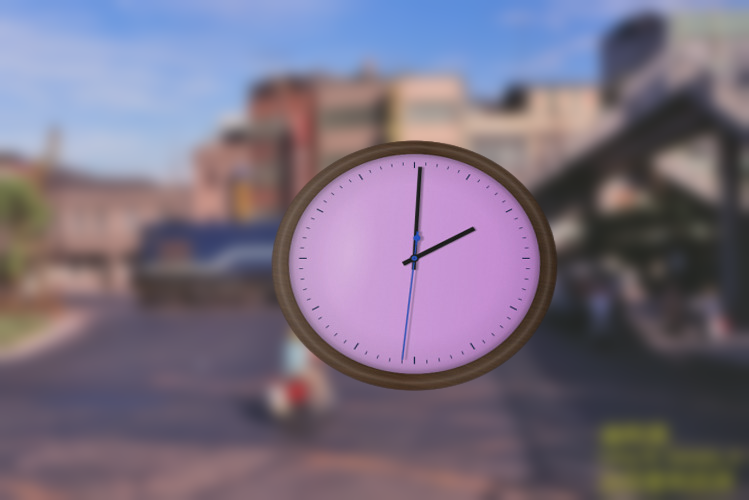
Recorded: 2 h 00 min 31 s
